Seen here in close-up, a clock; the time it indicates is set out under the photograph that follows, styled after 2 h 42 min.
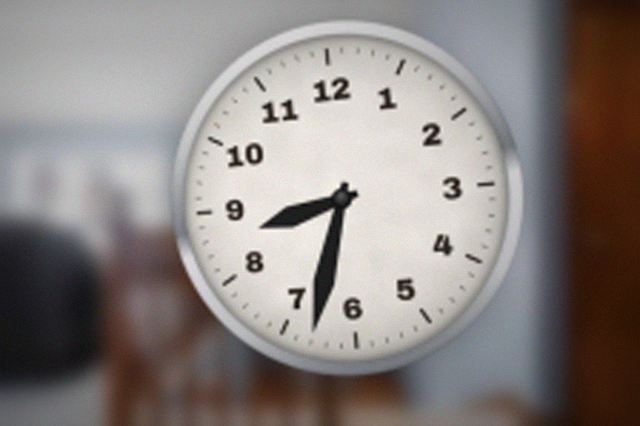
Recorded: 8 h 33 min
